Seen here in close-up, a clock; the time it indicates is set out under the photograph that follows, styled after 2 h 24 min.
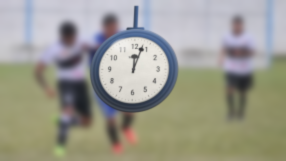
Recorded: 12 h 03 min
